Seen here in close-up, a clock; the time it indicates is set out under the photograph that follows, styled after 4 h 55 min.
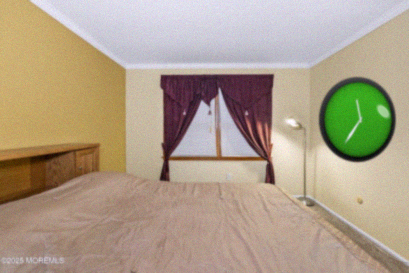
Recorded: 11 h 36 min
